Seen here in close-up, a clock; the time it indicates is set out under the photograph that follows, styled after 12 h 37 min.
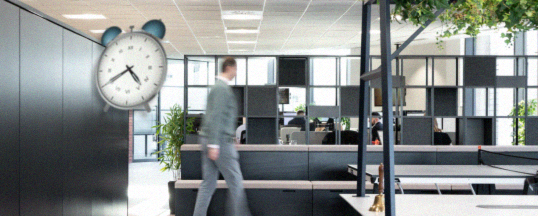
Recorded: 4 h 40 min
